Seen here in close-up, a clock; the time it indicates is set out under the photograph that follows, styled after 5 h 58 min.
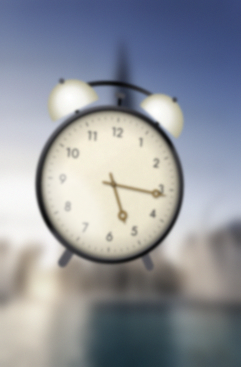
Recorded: 5 h 16 min
